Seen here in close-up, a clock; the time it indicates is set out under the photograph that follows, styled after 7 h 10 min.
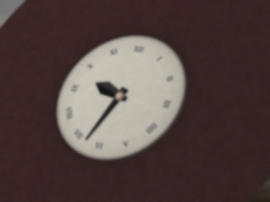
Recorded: 9 h 33 min
